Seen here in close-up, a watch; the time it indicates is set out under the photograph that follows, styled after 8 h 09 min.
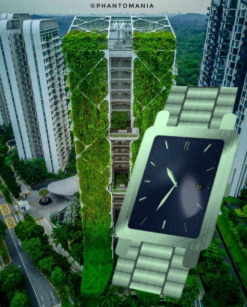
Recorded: 10 h 34 min
